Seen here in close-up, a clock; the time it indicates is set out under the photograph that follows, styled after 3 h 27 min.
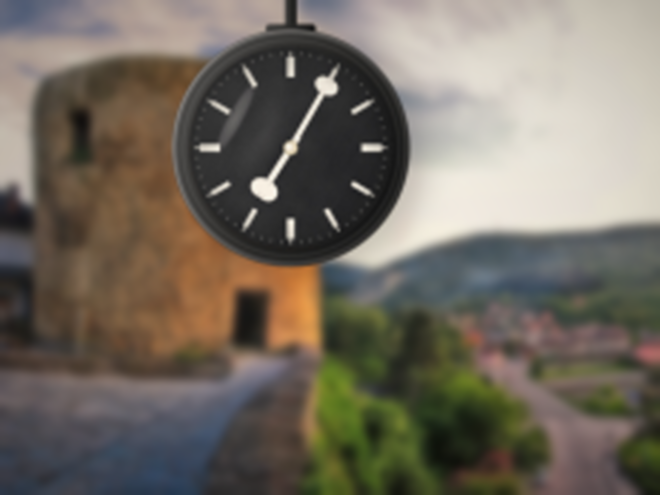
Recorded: 7 h 05 min
